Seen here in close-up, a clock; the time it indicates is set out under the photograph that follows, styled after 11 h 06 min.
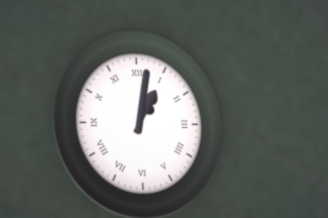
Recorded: 1 h 02 min
